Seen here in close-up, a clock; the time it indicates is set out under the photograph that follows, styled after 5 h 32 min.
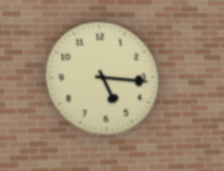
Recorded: 5 h 16 min
